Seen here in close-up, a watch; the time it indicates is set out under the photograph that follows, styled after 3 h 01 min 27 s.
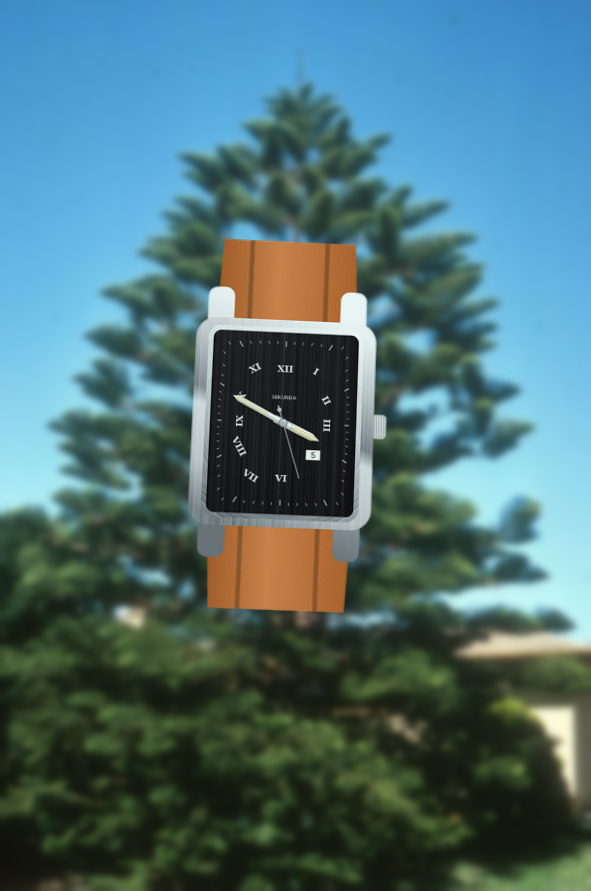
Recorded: 3 h 49 min 27 s
